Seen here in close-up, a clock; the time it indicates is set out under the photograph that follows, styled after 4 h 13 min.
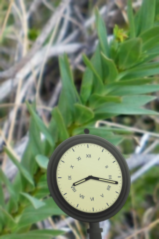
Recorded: 8 h 17 min
